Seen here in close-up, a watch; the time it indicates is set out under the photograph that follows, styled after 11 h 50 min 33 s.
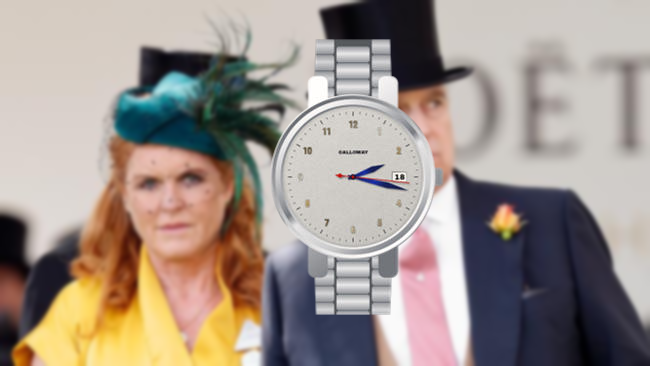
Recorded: 2 h 17 min 16 s
